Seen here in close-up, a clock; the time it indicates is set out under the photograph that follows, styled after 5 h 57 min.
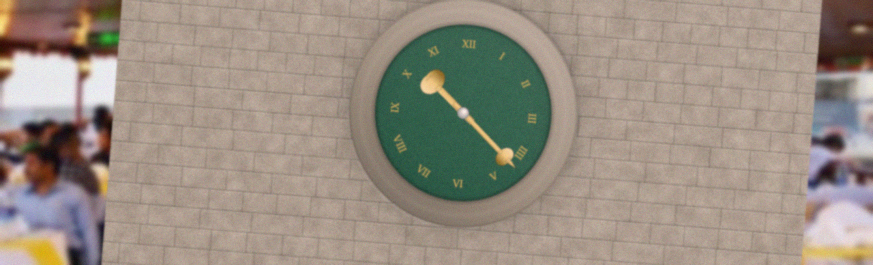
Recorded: 10 h 22 min
